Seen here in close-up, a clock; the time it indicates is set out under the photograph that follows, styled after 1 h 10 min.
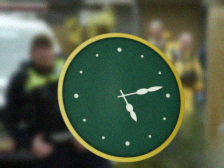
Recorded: 5 h 13 min
